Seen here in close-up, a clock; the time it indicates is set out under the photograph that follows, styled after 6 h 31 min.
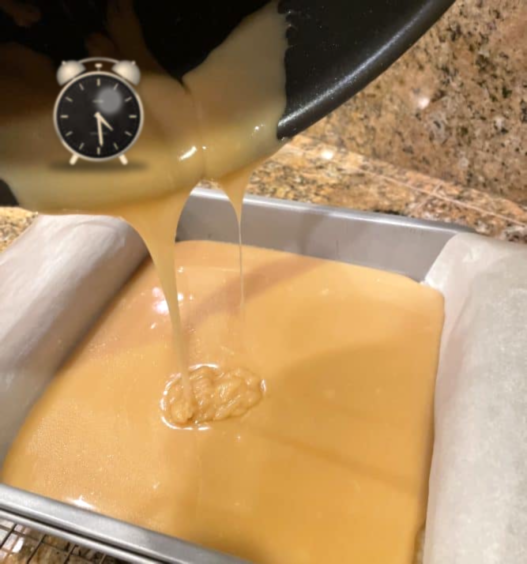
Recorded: 4 h 29 min
